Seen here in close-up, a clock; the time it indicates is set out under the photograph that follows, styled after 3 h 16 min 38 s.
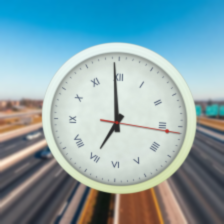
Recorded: 6 h 59 min 16 s
